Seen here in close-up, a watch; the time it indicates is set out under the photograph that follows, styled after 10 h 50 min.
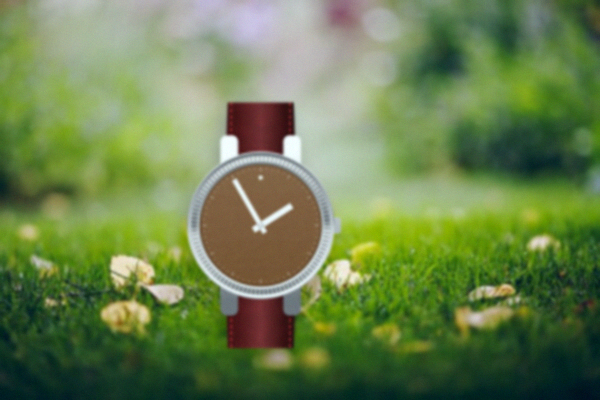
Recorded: 1 h 55 min
